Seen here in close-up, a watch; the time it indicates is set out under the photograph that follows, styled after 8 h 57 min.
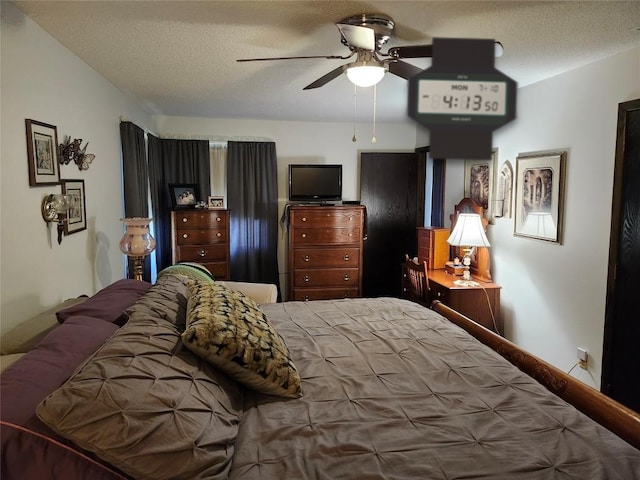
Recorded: 4 h 13 min
